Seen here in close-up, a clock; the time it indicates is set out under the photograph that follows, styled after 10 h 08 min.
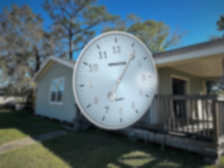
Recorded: 7 h 06 min
